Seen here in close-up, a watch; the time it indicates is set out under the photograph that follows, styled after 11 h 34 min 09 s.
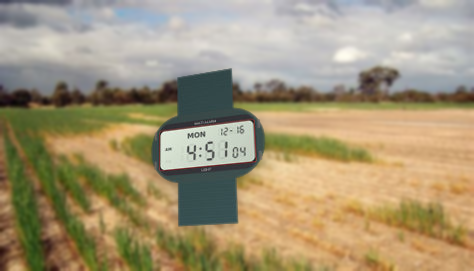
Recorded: 4 h 51 min 04 s
